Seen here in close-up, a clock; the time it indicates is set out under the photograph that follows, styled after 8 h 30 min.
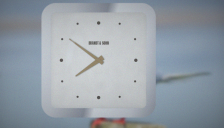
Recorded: 7 h 51 min
